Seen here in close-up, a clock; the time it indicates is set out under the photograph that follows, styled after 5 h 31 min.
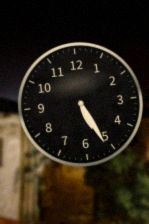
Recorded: 5 h 26 min
